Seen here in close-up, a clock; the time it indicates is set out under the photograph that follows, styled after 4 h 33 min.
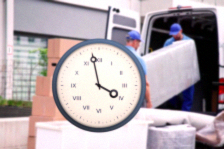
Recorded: 3 h 58 min
